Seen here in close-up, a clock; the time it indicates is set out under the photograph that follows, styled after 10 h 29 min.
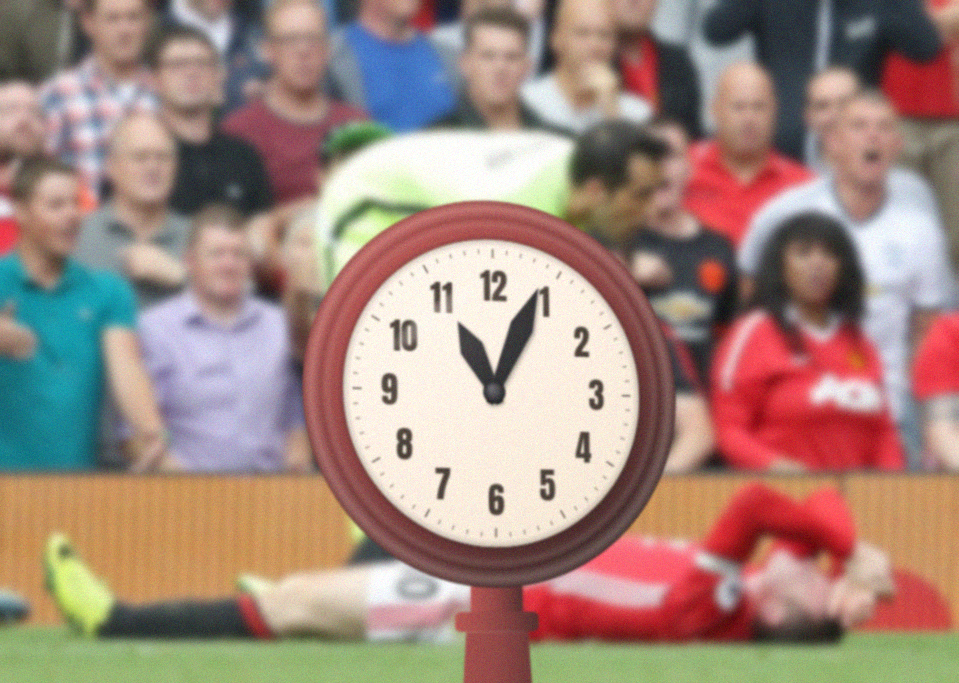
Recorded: 11 h 04 min
